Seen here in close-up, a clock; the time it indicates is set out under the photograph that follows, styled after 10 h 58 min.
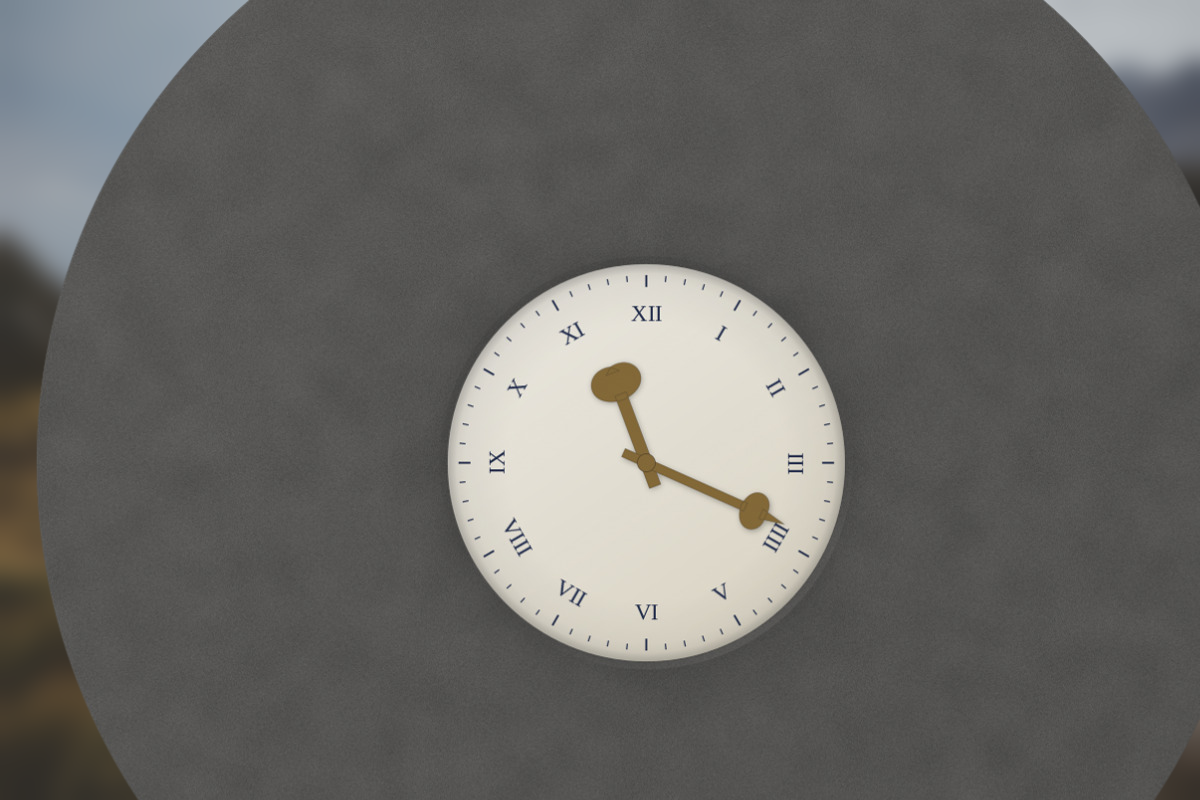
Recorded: 11 h 19 min
